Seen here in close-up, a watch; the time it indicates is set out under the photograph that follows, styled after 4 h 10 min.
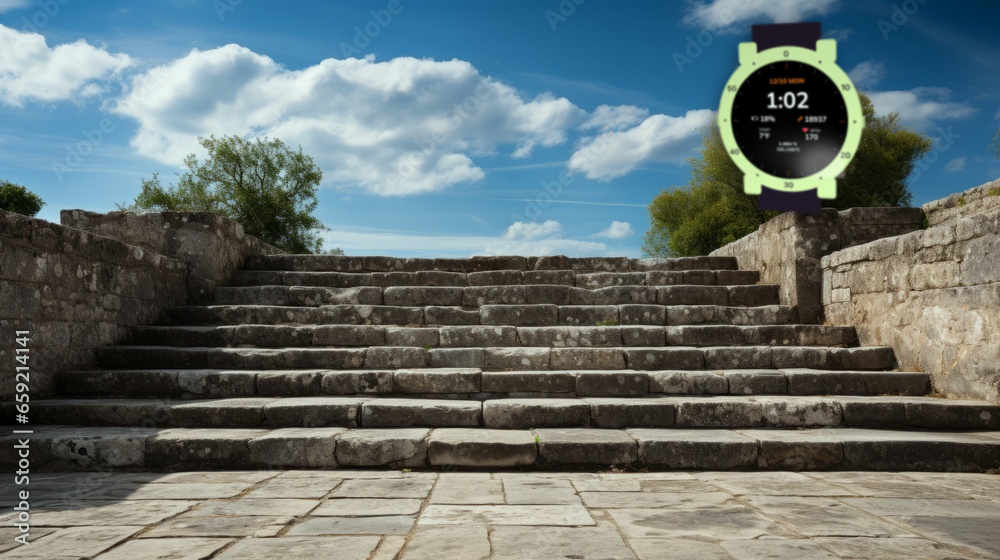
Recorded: 1 h 02 min
